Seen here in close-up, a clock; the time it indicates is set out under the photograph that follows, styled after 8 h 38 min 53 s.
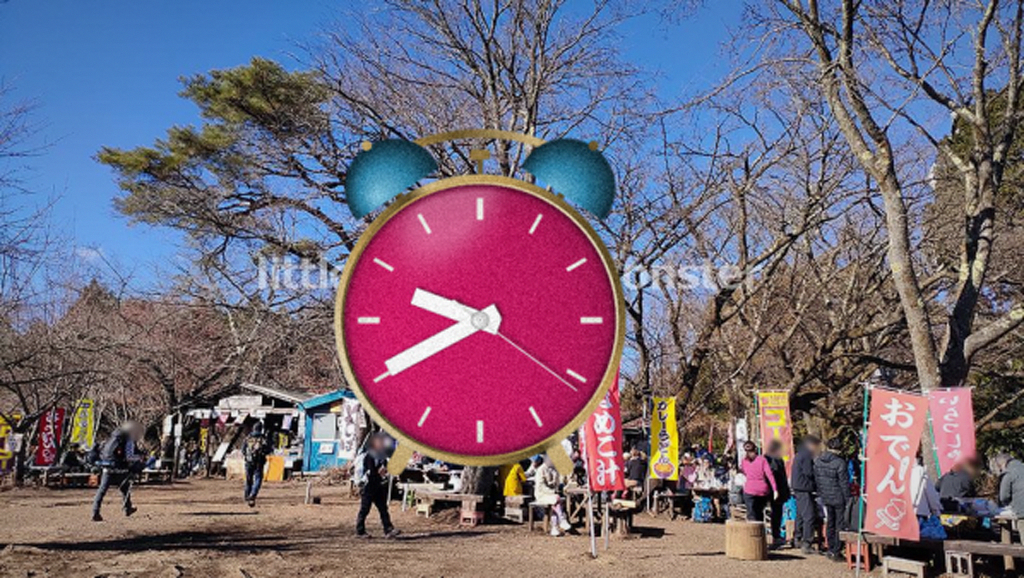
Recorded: 9 h 40 min 21 s
